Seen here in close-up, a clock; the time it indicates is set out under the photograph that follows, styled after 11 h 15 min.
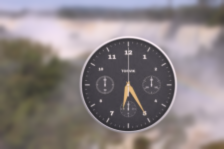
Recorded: 6 h 25 min
